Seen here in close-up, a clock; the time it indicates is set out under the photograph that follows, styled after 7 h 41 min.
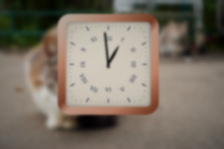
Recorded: 12 h 59 min
